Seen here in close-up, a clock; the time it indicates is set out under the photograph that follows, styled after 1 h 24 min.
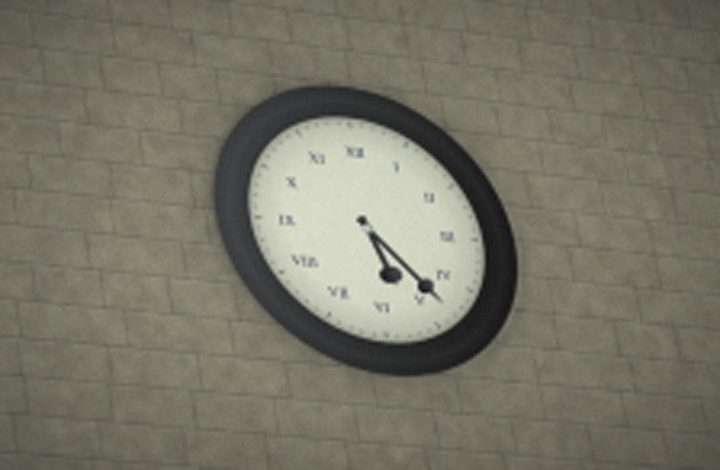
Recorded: 5 h 23 min
